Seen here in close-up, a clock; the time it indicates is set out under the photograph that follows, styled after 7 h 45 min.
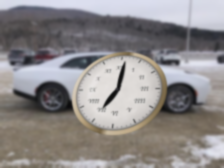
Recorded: 7 h 01 min
